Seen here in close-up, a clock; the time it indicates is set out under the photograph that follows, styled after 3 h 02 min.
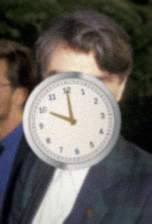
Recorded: 10 h 00 min
